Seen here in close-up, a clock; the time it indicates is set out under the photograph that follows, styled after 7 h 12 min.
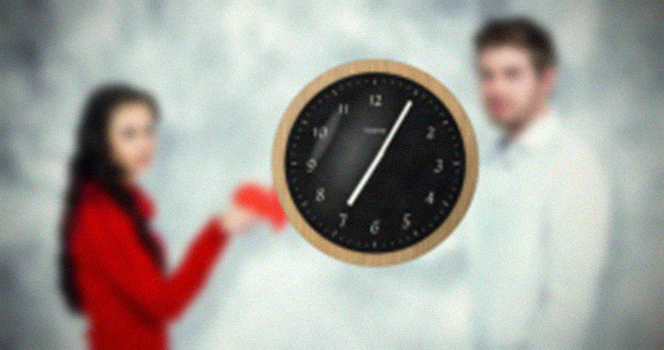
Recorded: 7 h 05 min
